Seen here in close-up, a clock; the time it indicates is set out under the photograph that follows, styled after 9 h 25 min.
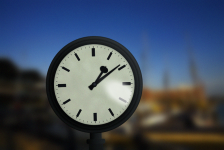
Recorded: 1 h 09 min
